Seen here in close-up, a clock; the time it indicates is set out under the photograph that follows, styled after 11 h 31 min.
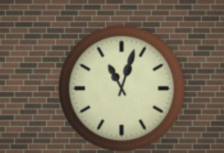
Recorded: 11 h 03 min
